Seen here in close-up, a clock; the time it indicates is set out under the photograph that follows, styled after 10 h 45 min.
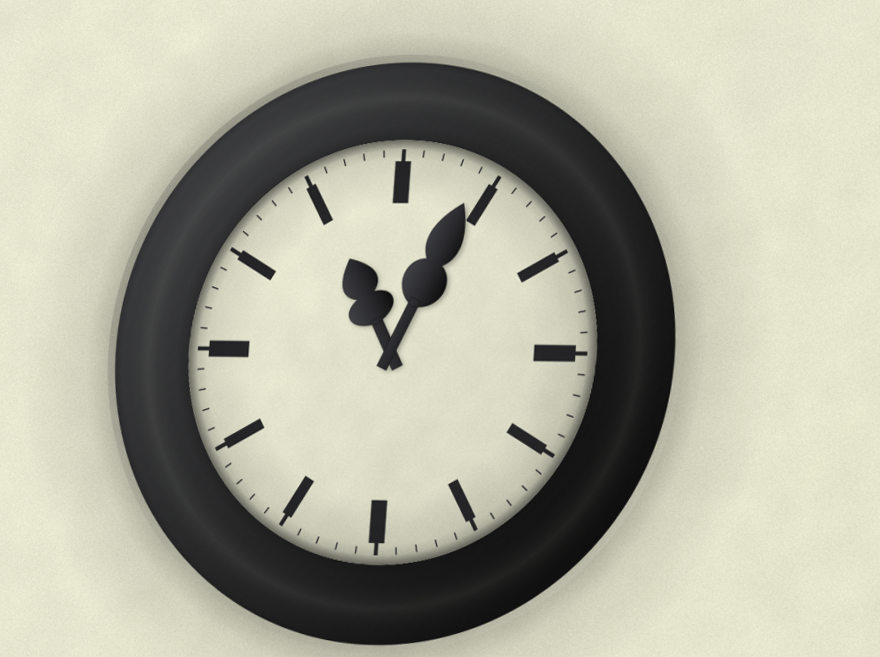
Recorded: 11 h 04 min
